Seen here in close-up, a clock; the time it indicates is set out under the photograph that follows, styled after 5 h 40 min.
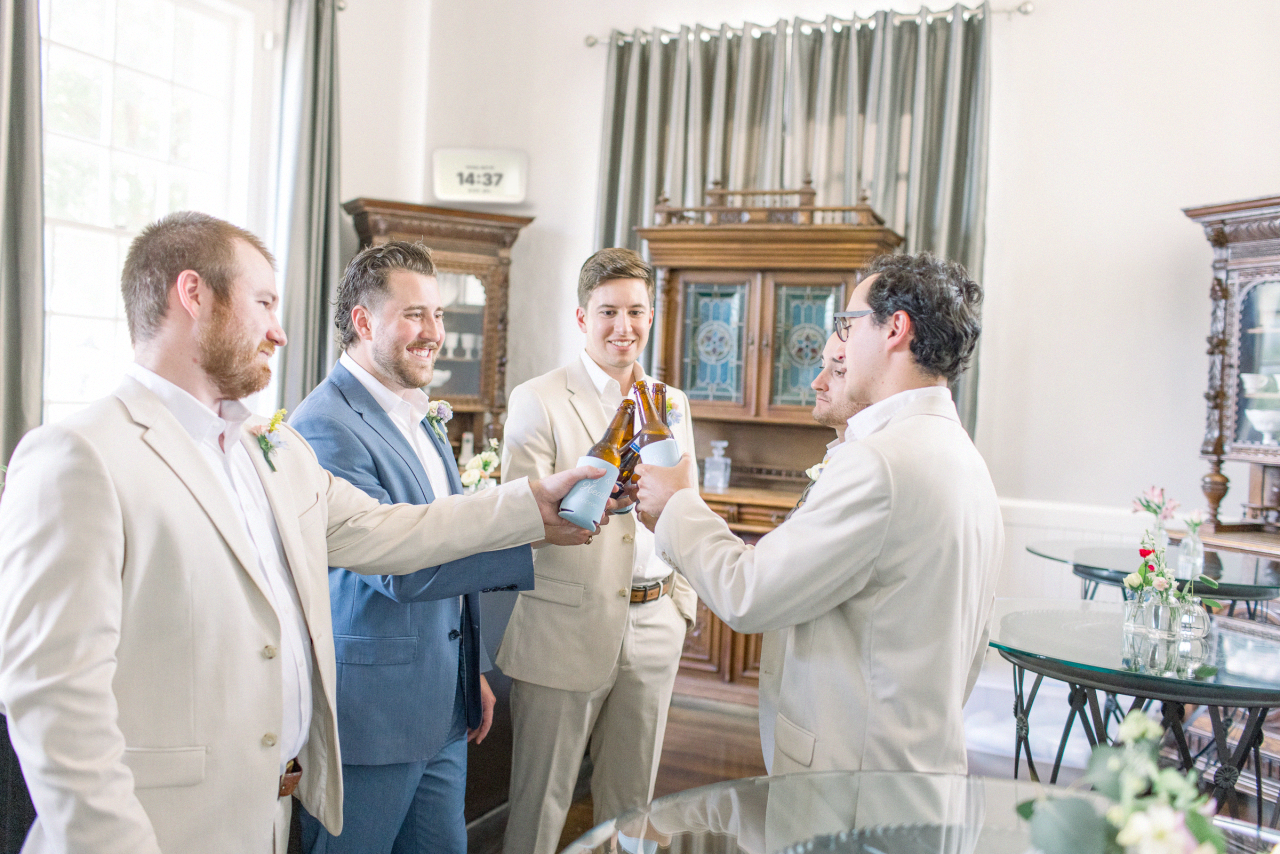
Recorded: 14 h 37 min
